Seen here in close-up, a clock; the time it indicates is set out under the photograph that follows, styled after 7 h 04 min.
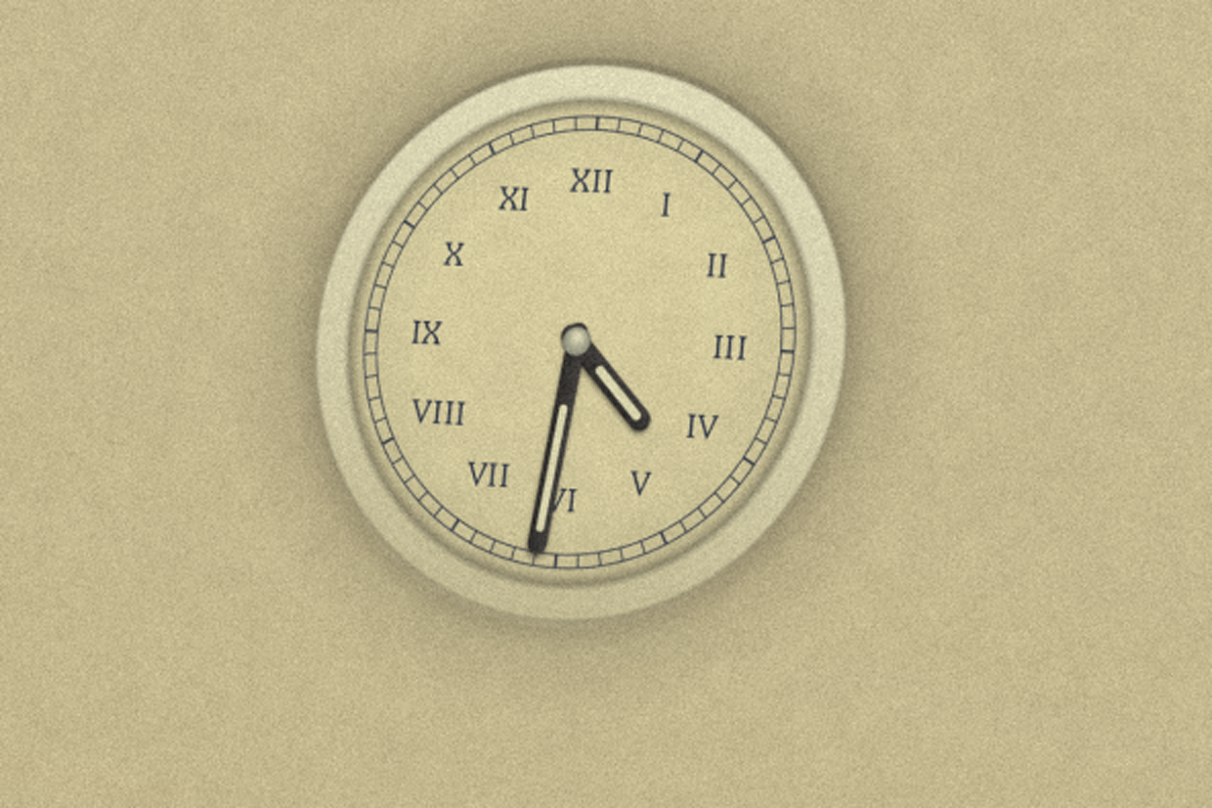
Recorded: 4 h 31 min
